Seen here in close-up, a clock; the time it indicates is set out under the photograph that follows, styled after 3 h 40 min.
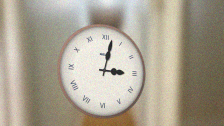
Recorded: 3 h 02 min
